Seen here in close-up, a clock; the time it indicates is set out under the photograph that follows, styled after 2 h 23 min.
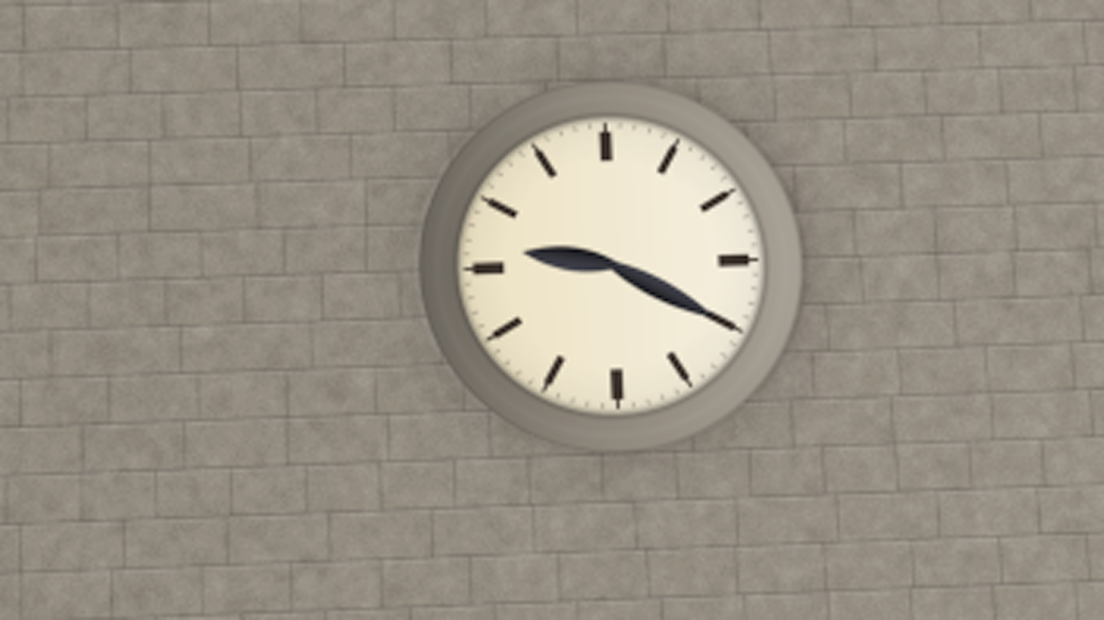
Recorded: 9 h 20 min
